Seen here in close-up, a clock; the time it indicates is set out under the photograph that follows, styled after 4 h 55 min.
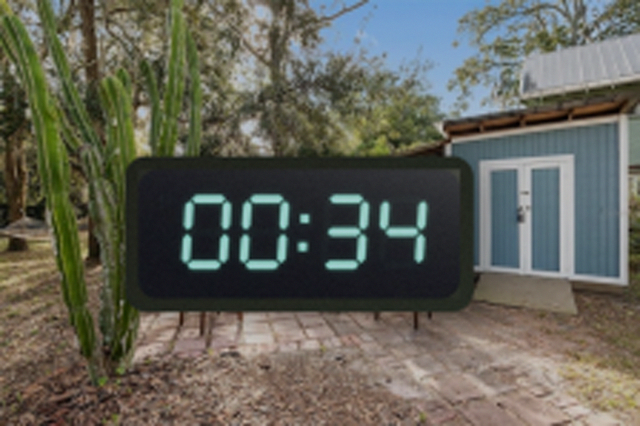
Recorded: 0 h 34 min
